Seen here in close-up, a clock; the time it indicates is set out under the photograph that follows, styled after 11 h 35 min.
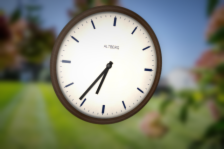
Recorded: 6 h 36 min
